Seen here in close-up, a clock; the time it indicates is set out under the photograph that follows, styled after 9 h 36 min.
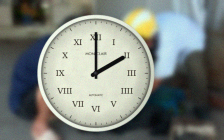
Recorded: 2 h 00 min
